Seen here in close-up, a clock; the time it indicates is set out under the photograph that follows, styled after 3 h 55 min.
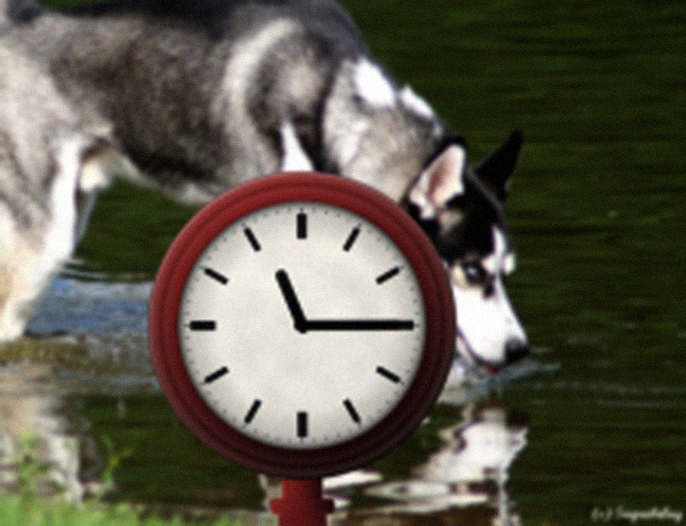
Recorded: 11 h 15 min
